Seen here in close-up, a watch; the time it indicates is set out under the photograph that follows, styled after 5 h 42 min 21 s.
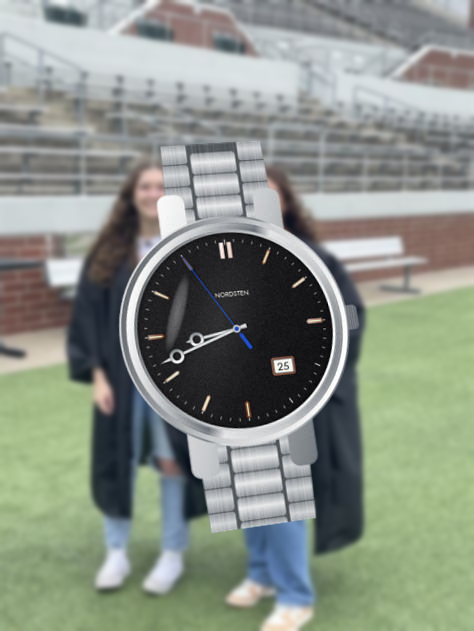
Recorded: 8 h 41 min 55 s
